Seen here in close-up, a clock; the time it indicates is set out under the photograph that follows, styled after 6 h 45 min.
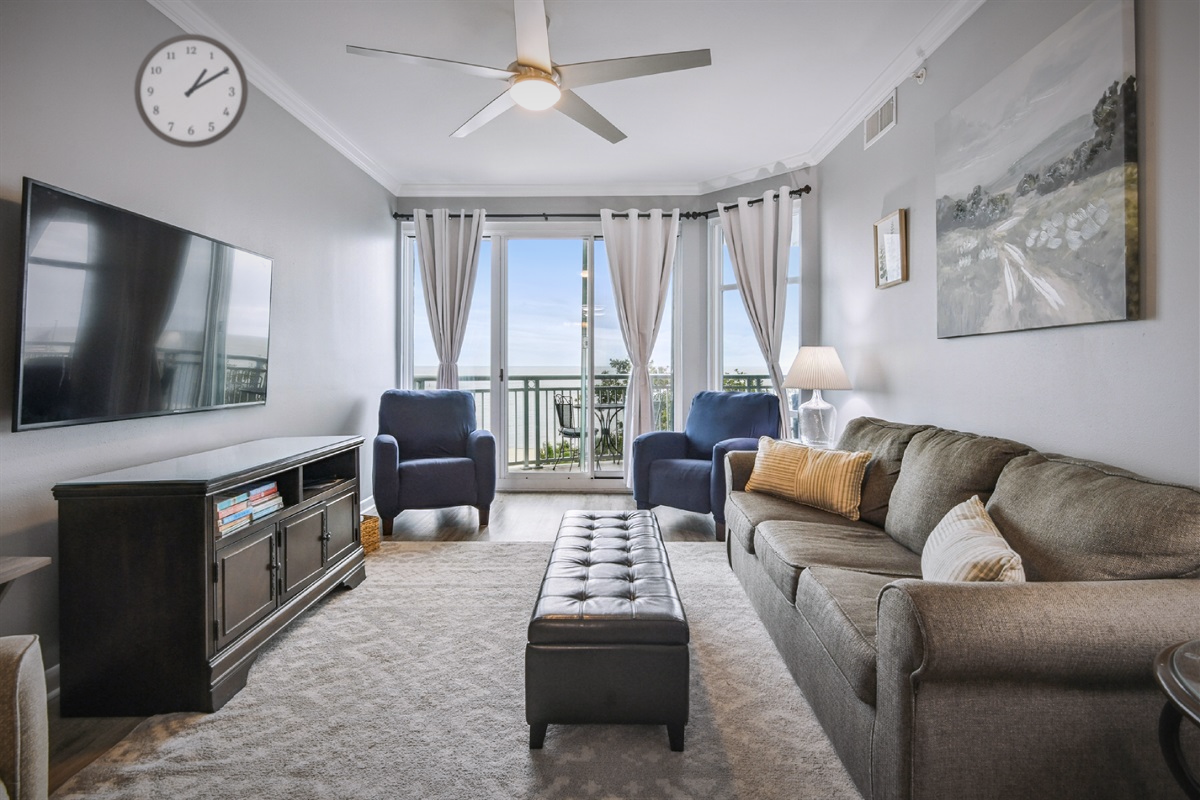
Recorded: 1 h 10 min
